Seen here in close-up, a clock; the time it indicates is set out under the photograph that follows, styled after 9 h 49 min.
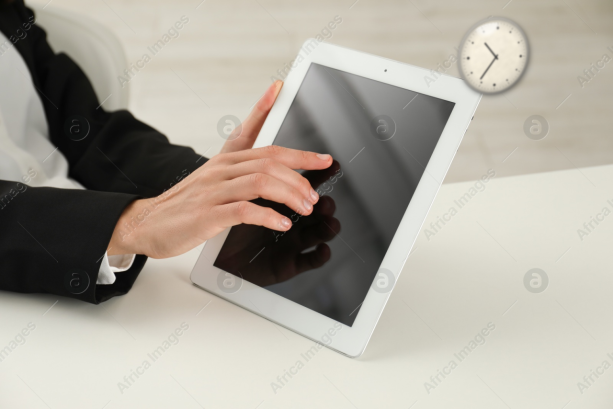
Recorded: 10 h 36 min
